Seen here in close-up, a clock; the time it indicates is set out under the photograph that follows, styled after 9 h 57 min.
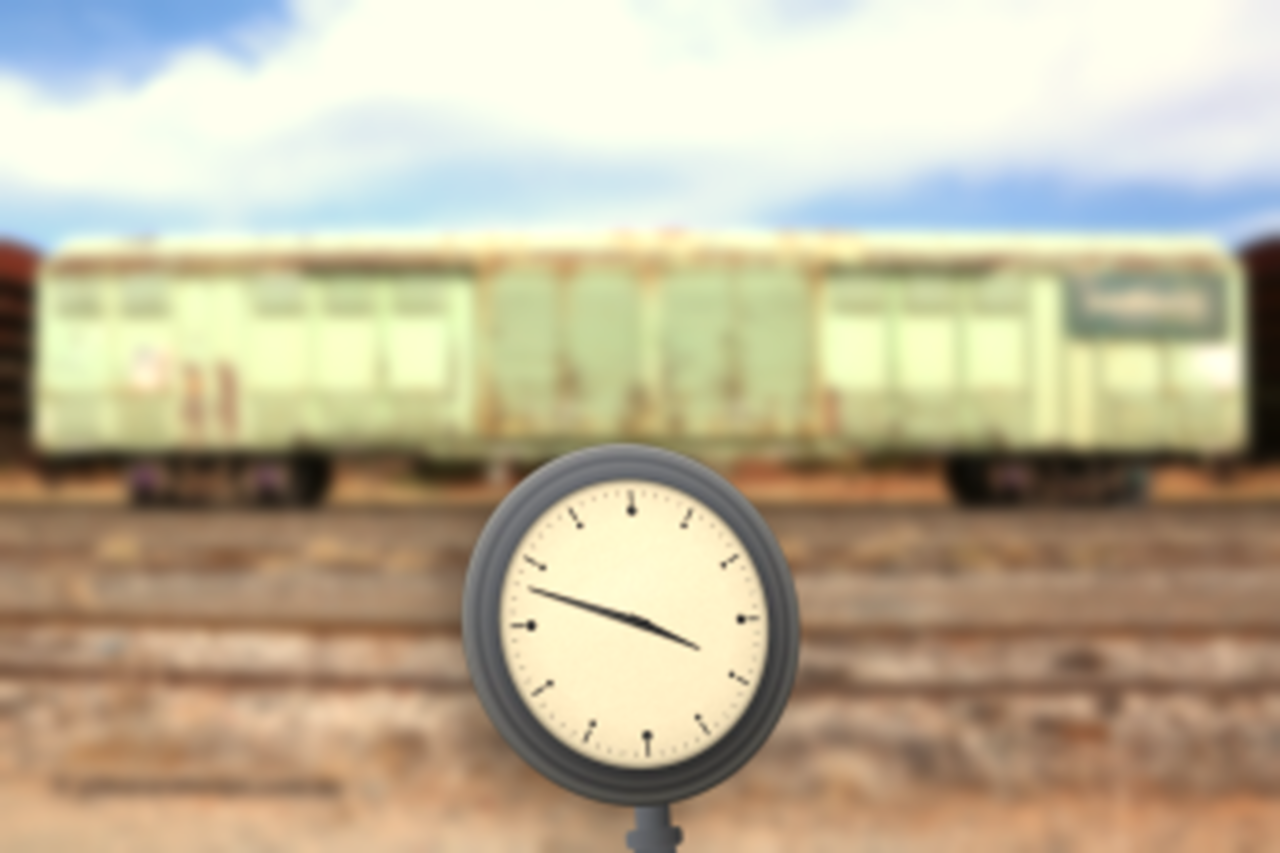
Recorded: 3 h 48 min
